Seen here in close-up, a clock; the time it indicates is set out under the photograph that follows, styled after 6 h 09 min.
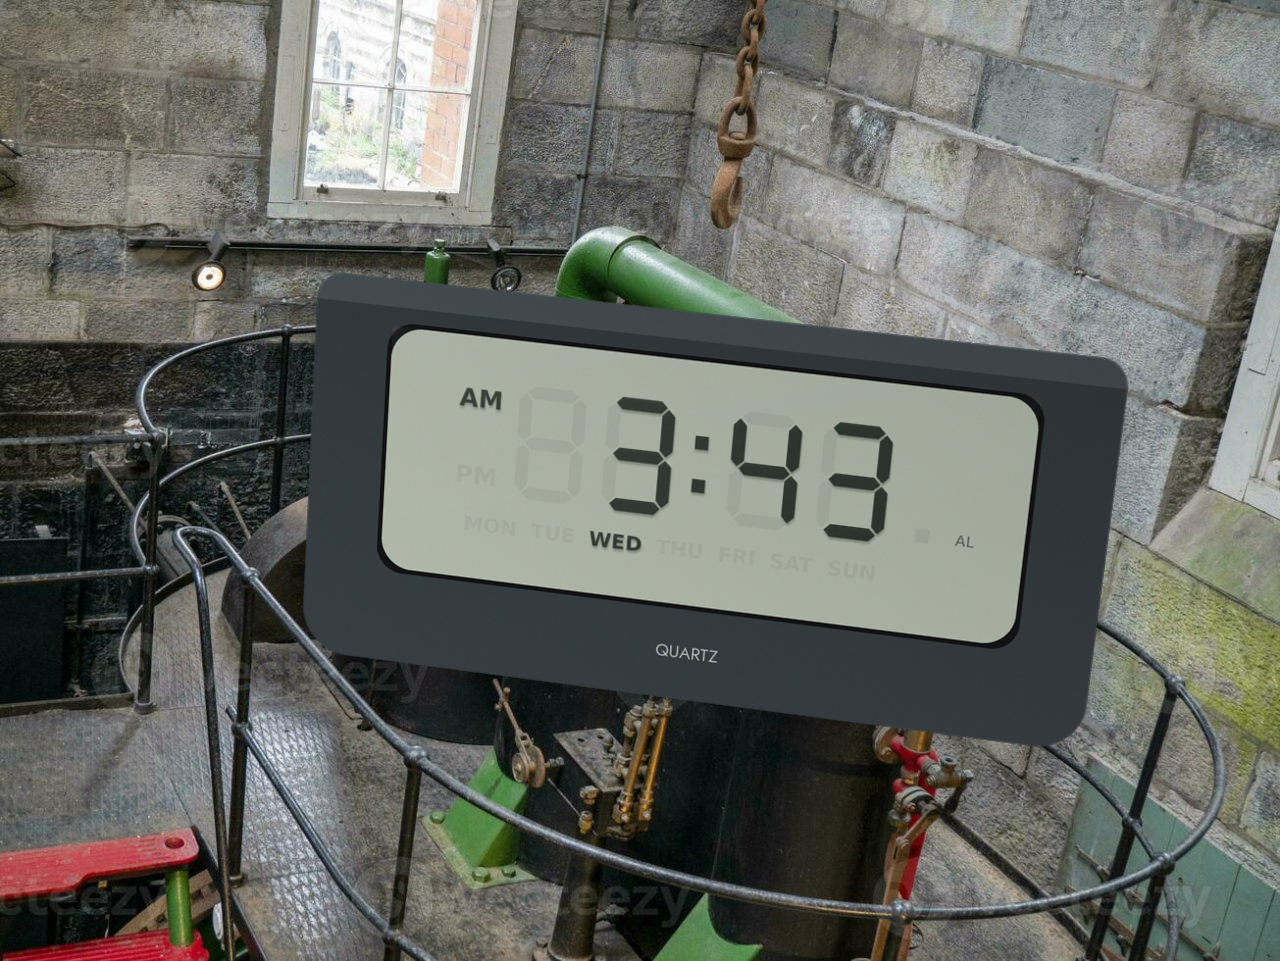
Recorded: 3 h 43 min
